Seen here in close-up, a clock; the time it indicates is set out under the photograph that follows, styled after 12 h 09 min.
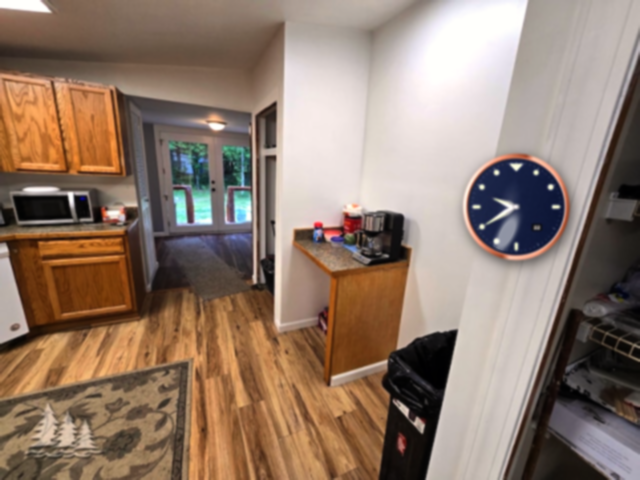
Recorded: 9 h 40 min
